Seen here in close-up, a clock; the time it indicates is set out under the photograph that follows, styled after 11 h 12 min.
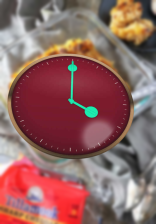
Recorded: 4 h 00 min
